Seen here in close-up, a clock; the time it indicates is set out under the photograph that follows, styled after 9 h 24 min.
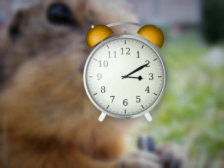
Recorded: 3 h 10 min
